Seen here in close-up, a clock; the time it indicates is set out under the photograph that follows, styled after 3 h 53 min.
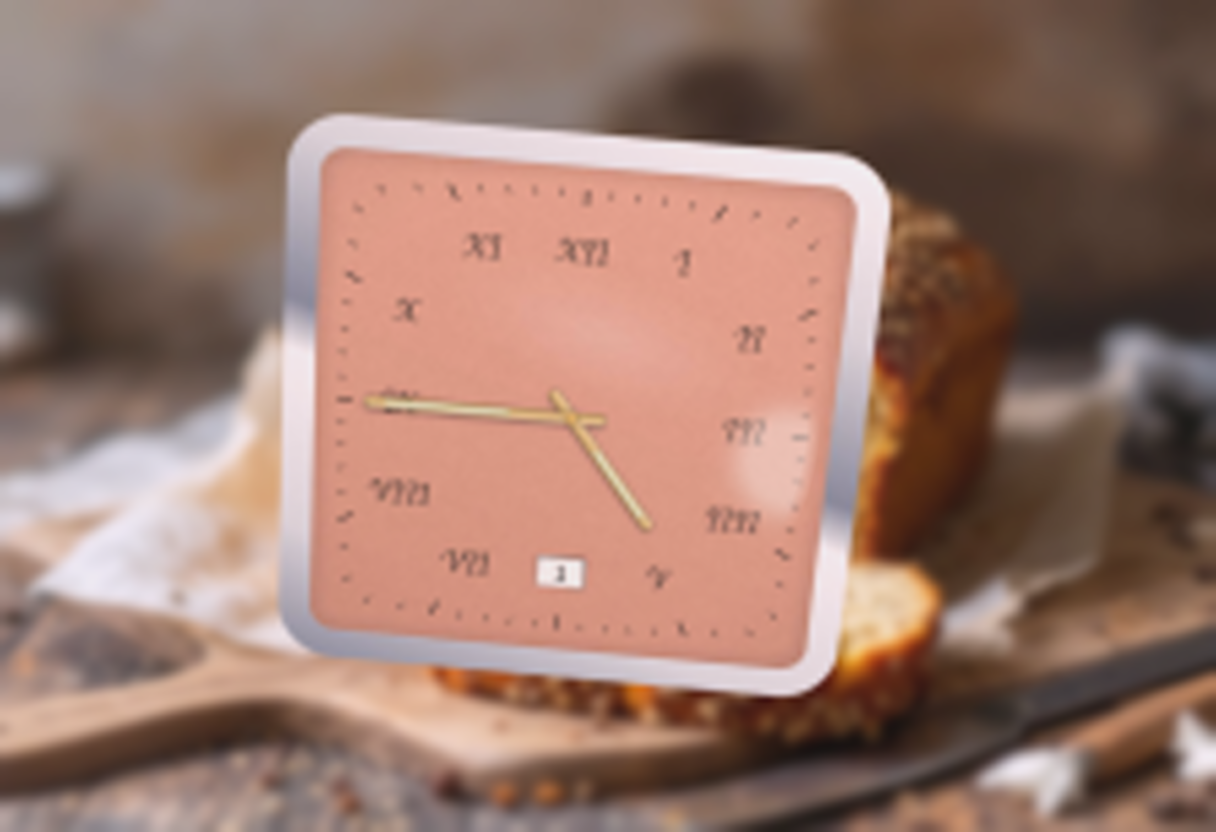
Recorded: 4 h 45 min
